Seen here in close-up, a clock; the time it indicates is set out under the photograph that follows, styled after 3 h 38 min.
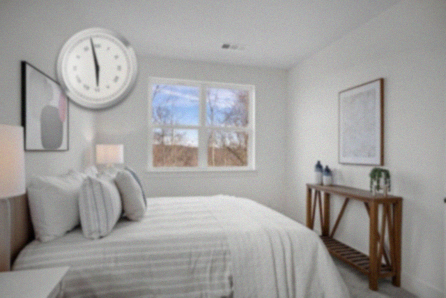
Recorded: 5 h 58 min
